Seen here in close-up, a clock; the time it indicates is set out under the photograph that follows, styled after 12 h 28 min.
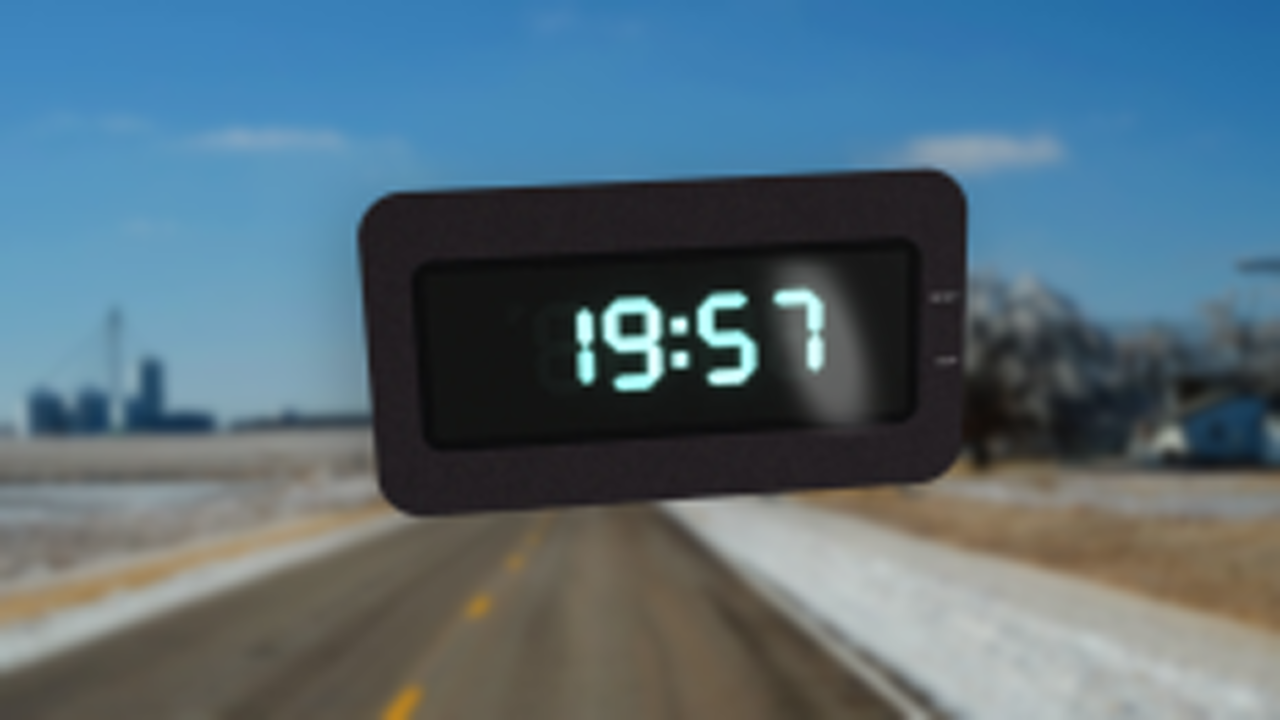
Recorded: 19 h 57 min
